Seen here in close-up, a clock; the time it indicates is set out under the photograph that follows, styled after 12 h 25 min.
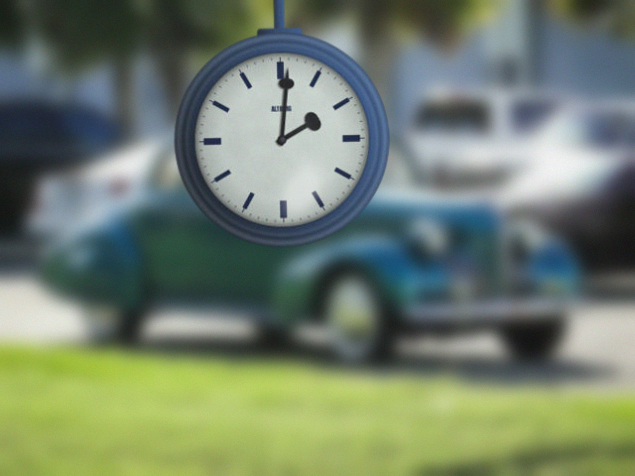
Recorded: 2 h 01 min
